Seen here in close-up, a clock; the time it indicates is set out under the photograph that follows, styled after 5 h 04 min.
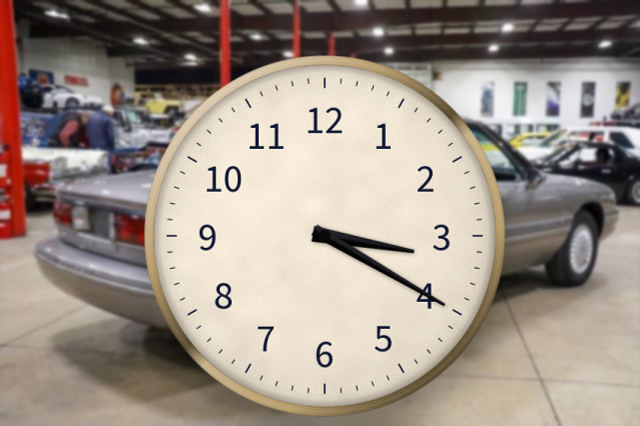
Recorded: 3 h 20 min
